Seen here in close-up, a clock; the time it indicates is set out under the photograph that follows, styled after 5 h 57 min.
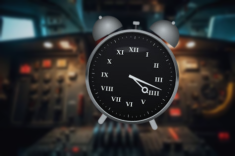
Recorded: 4 h 18 min
